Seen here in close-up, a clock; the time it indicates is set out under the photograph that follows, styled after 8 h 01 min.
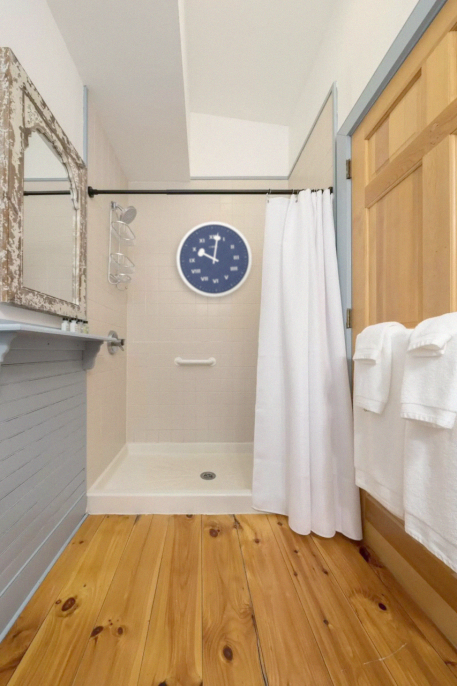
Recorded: 10 h 02 min
